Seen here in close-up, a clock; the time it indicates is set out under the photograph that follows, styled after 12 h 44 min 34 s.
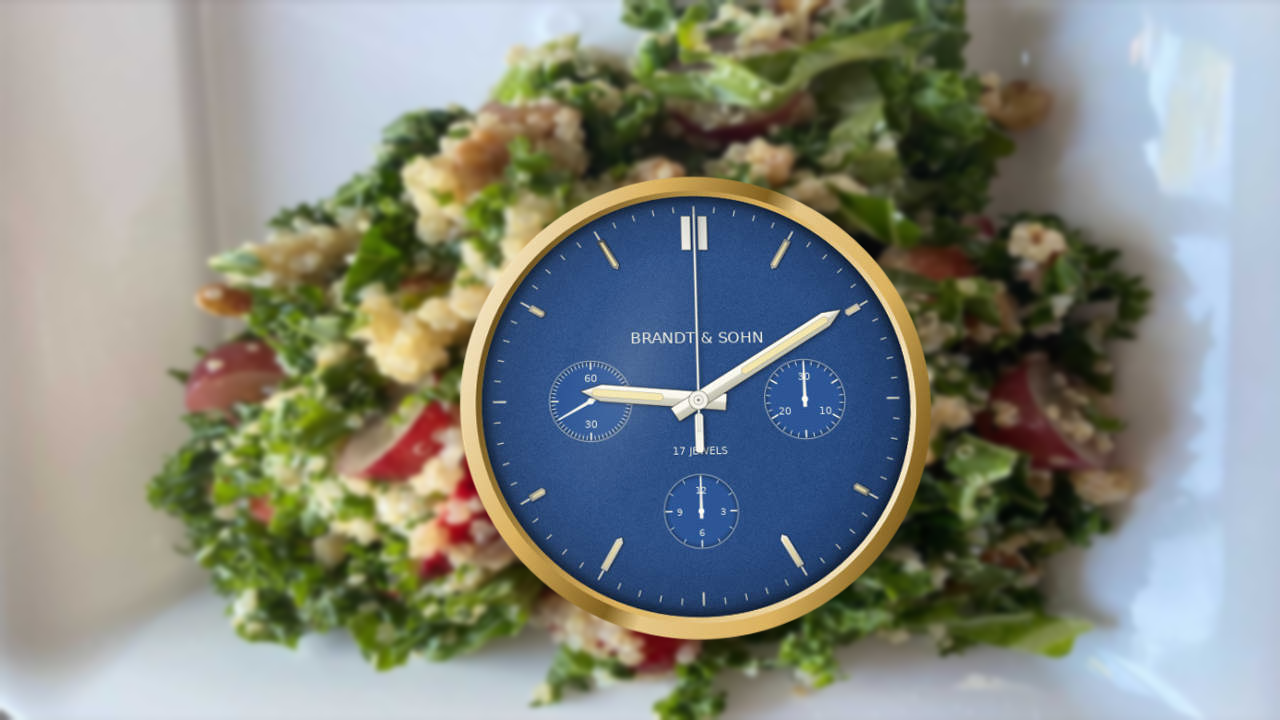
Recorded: 9 h 09 min 40 s
